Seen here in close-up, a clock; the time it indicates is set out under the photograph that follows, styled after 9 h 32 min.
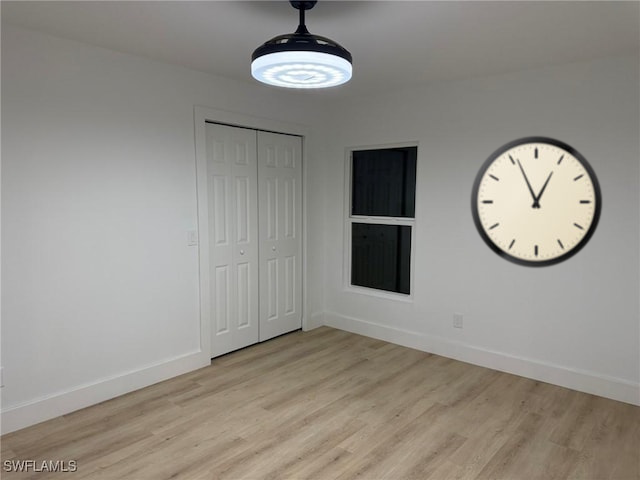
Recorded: 12 h 56 min
